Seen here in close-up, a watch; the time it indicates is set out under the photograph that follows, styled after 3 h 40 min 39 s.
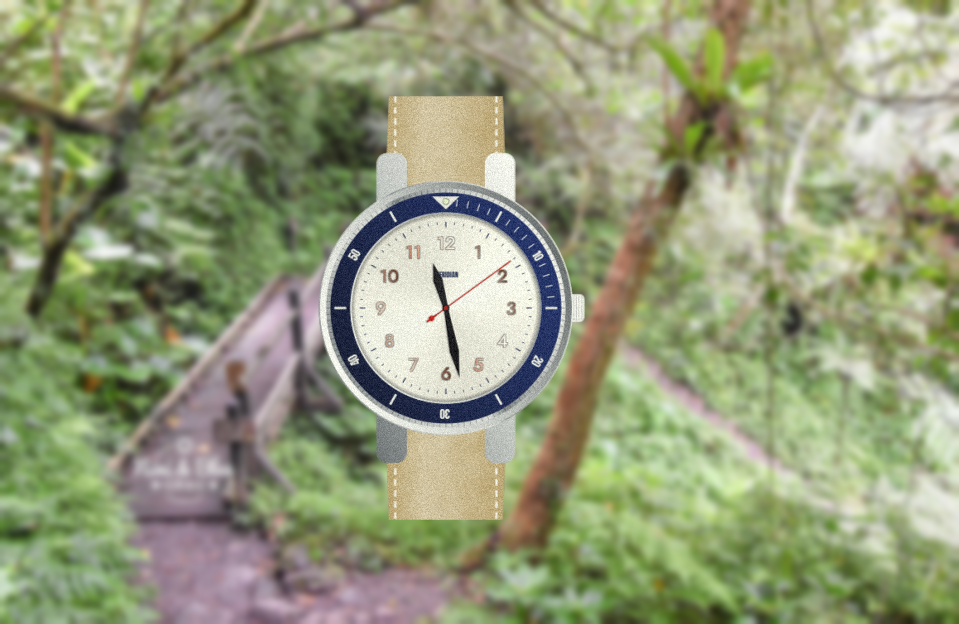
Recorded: 11 h 28 min 09 s
